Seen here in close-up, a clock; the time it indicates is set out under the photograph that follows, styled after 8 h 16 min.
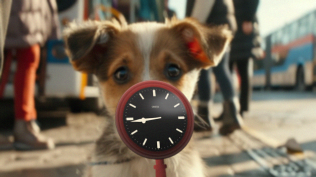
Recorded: 8 h 44 min
